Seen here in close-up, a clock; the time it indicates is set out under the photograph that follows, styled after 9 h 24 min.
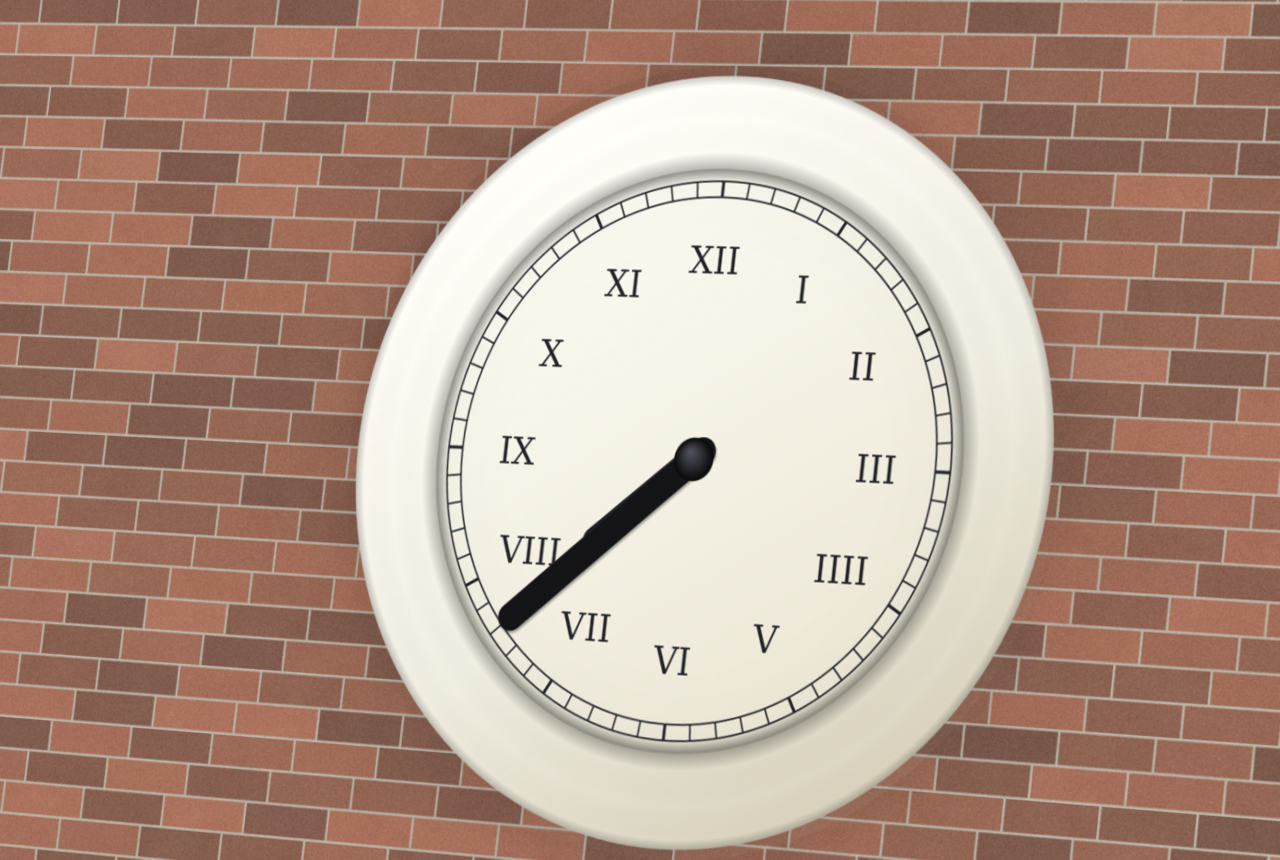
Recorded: 7 h 38 min
